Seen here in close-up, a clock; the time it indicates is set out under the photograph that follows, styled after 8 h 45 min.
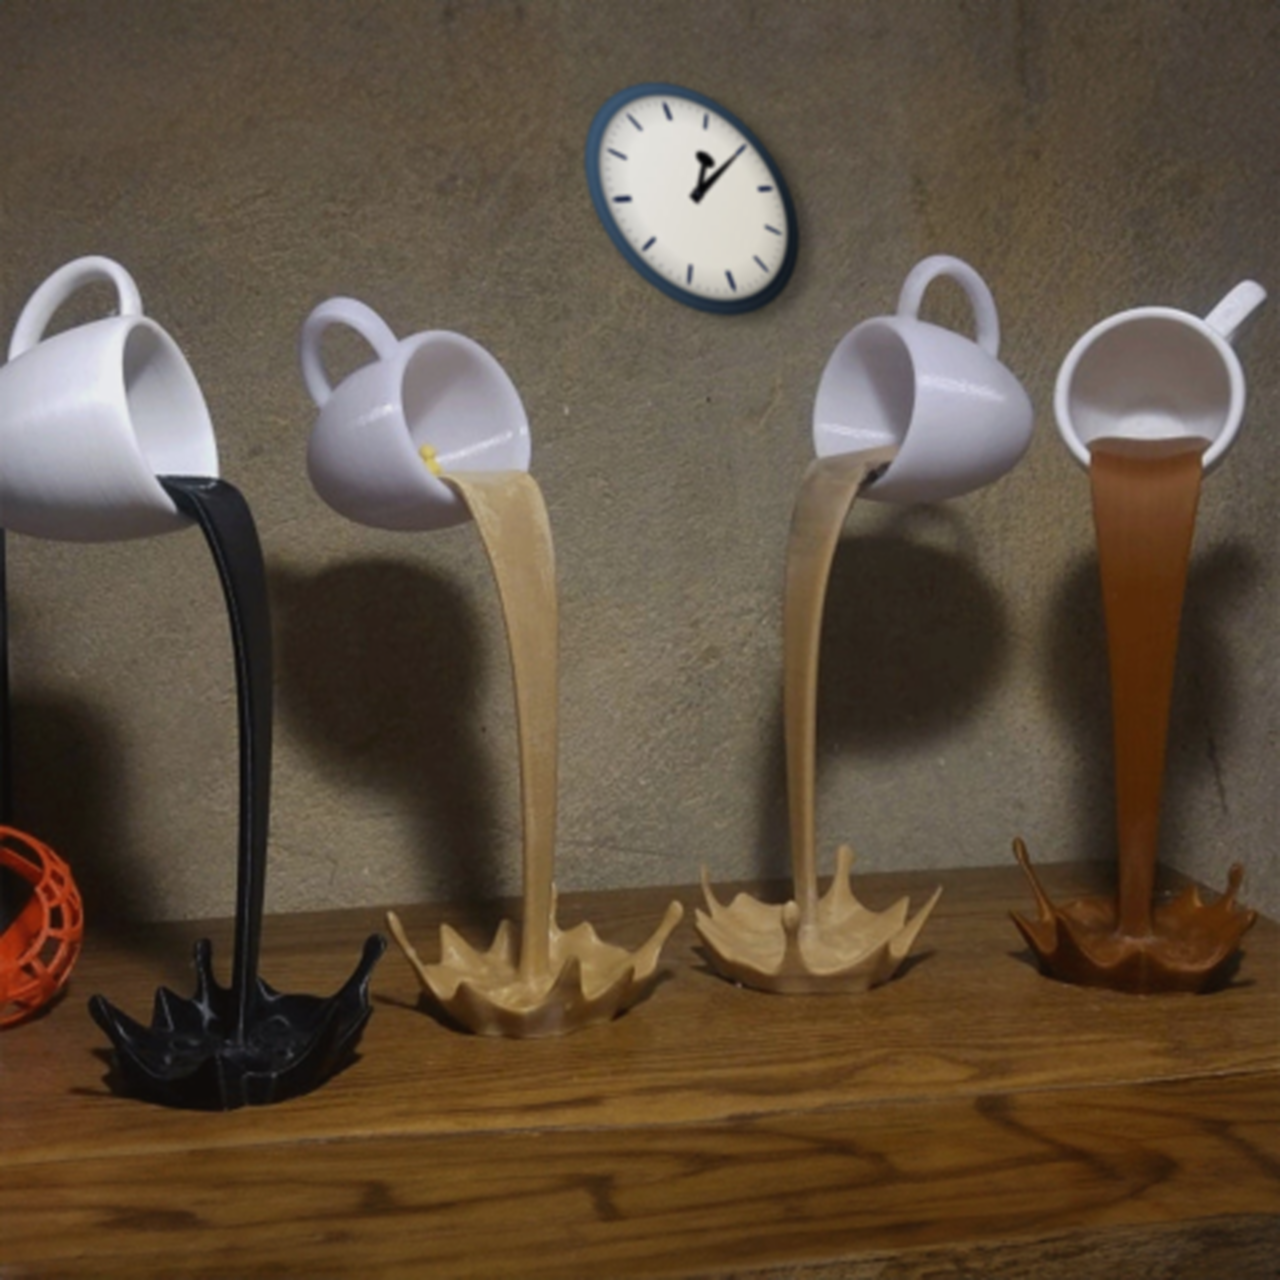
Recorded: 1 h 10 min
